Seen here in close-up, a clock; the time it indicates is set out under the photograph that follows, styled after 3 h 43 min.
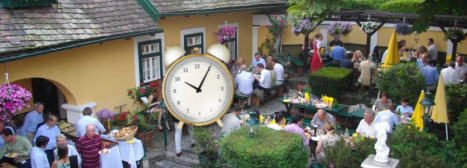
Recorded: 10 h 05 min
